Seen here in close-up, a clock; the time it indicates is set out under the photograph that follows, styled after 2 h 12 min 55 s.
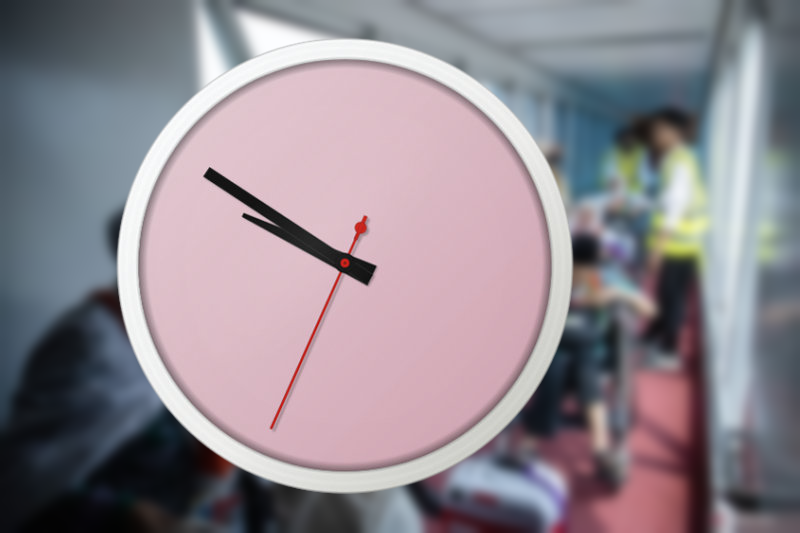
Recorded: 9 h 50 min 34 s
